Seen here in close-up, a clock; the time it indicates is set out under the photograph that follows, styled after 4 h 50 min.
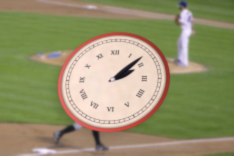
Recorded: 2 h 08 min
